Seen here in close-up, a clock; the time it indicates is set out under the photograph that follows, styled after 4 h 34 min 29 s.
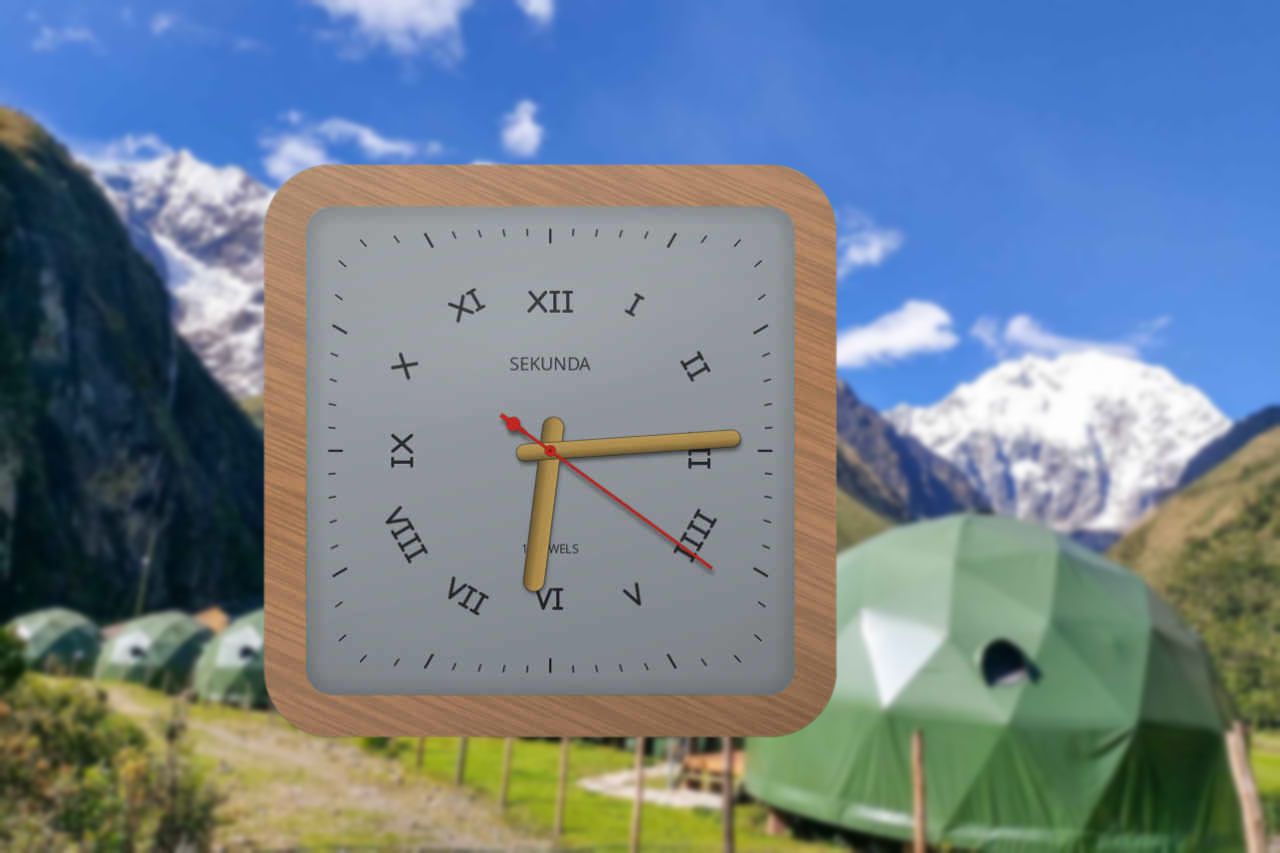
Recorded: 6 h 14 min 21 s
